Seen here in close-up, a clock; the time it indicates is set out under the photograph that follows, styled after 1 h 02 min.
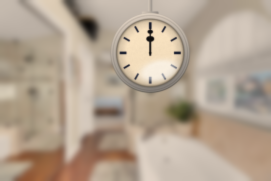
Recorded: 12 h 00 min
